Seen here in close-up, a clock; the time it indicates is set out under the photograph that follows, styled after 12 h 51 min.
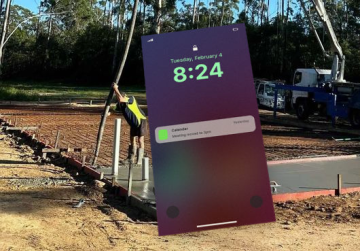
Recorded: 8 h 24 min
